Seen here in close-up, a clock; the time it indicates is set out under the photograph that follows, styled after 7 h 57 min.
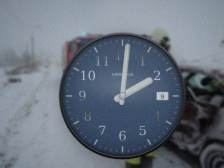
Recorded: 2 h 01 min
